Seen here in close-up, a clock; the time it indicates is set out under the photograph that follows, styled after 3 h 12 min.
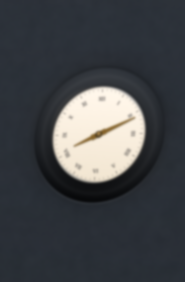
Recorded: 8 h 11 min
